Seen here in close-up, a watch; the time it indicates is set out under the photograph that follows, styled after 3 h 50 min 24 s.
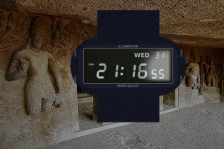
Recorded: 21 h 16 min 55 s
